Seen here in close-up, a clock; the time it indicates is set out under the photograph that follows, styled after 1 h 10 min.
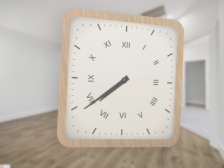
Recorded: 7 h 39 min
